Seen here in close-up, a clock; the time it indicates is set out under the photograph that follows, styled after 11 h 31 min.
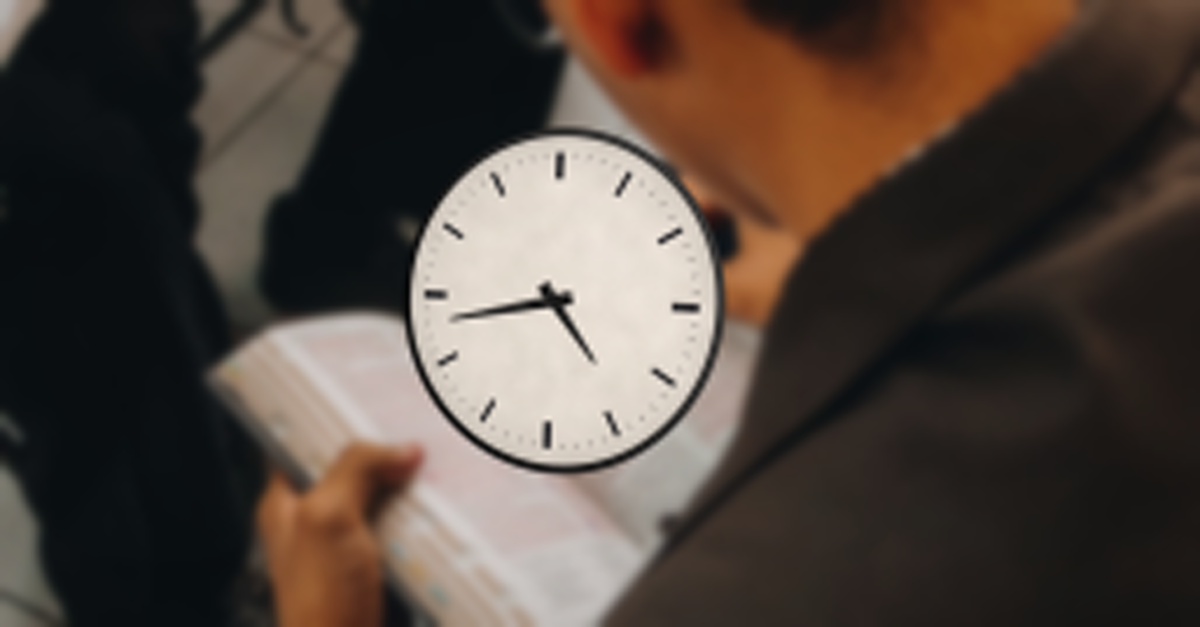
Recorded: 4 h 43 min
